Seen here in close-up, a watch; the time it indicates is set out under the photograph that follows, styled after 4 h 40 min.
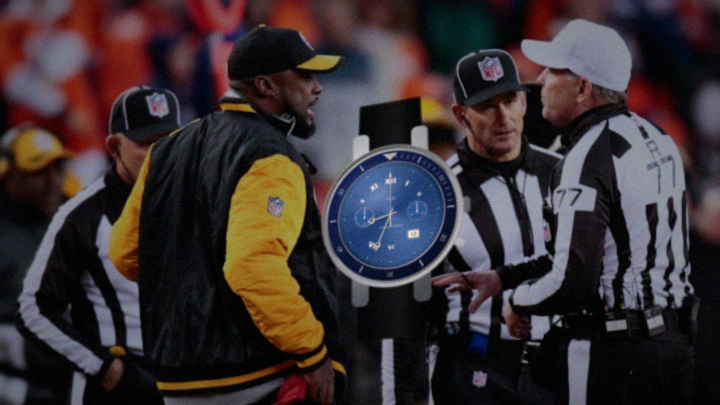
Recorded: 8 h 34 min
